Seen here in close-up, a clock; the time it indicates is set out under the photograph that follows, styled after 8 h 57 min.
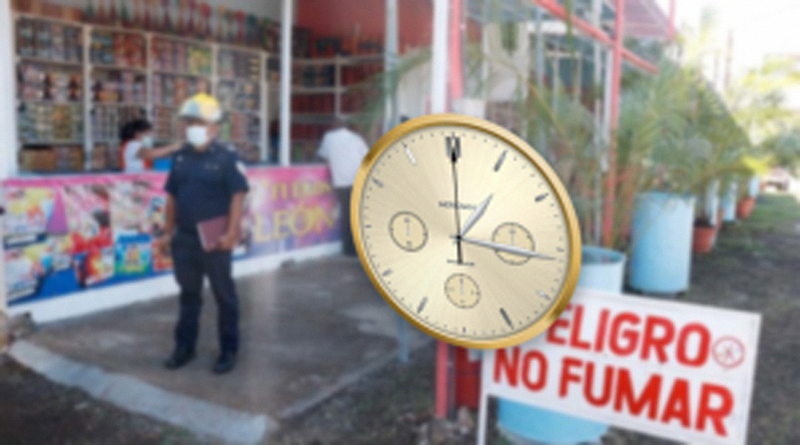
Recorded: 1 h 16 min
